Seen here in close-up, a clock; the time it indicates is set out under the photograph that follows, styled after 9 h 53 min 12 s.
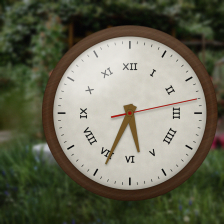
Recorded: 5 h 34 min 13 s
